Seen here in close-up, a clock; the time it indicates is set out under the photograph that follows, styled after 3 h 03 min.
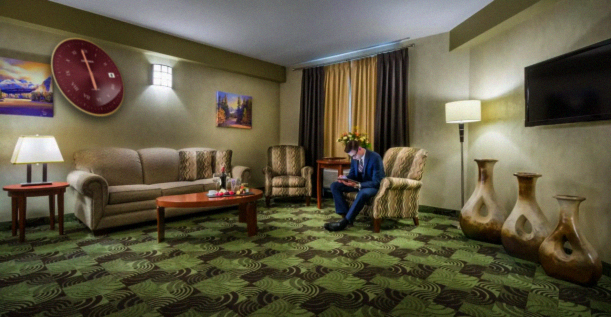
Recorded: 5 h 59 min
